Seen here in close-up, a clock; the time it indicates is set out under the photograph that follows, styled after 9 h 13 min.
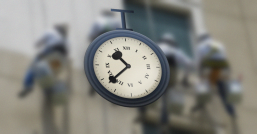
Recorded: 10 h 38 min
